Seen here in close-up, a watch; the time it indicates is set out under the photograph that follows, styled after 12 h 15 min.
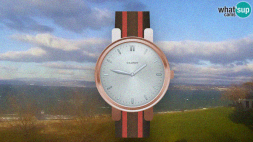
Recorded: 1 h 47 min
